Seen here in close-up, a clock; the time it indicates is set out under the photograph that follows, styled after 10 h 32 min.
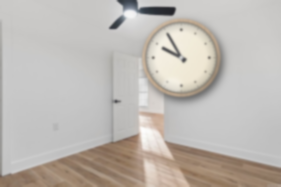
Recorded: 9 h 55 min
